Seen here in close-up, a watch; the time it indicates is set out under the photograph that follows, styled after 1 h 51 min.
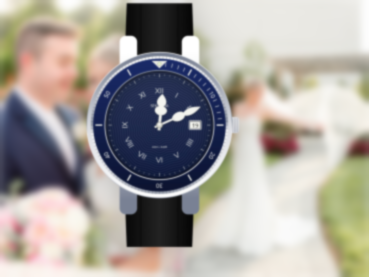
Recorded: 12 h 11 min
